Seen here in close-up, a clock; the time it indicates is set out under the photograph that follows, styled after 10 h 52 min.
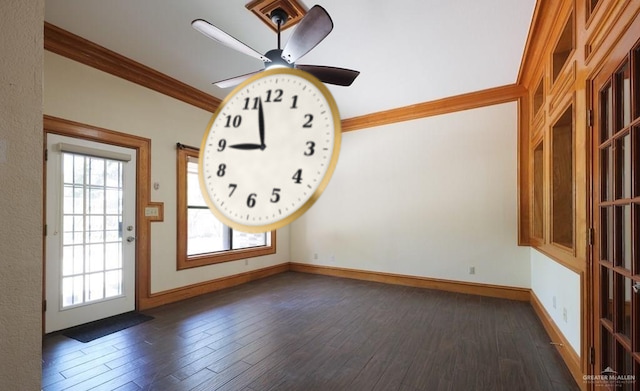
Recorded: 8 h 57 min
